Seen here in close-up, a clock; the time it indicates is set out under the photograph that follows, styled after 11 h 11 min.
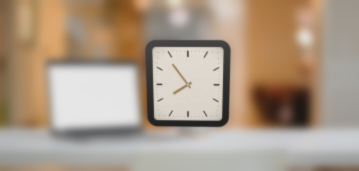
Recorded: 7 h 54 min
